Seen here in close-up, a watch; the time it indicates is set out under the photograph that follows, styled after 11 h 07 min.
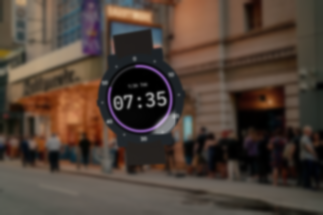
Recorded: 7 h 35 min
